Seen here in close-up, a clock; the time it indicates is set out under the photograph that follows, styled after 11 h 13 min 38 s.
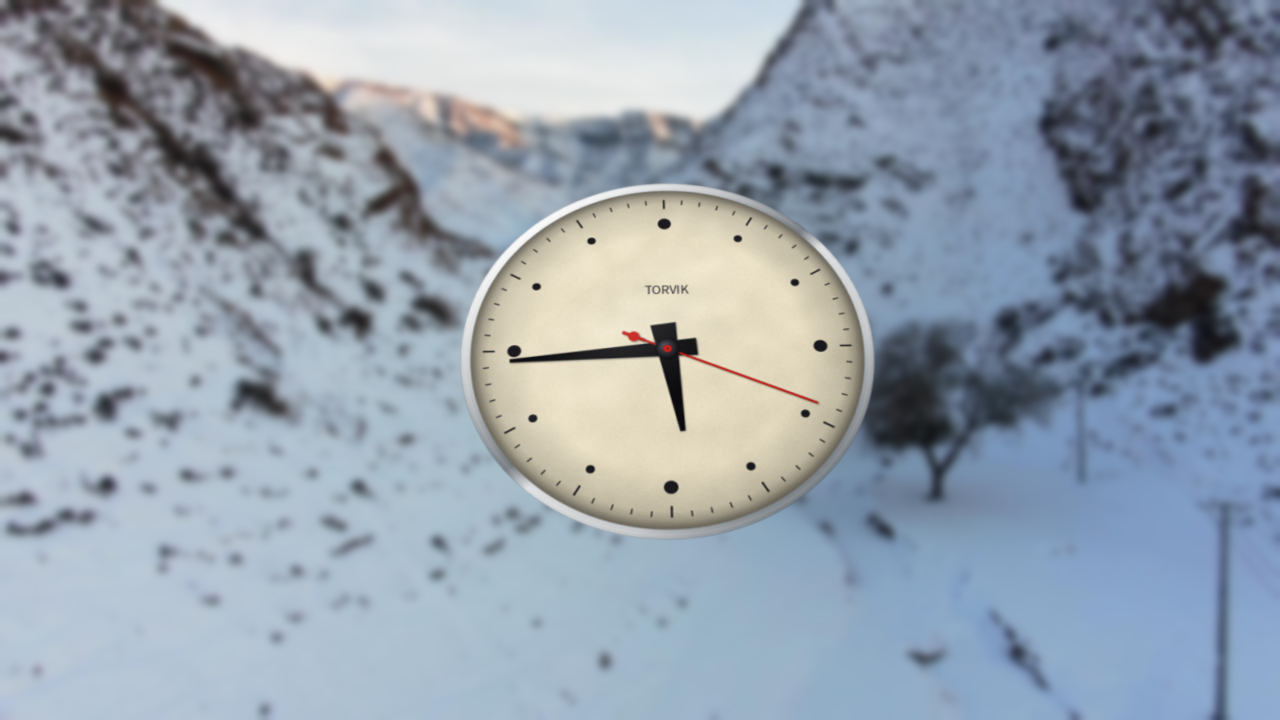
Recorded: 5 h 44 min 19 s
